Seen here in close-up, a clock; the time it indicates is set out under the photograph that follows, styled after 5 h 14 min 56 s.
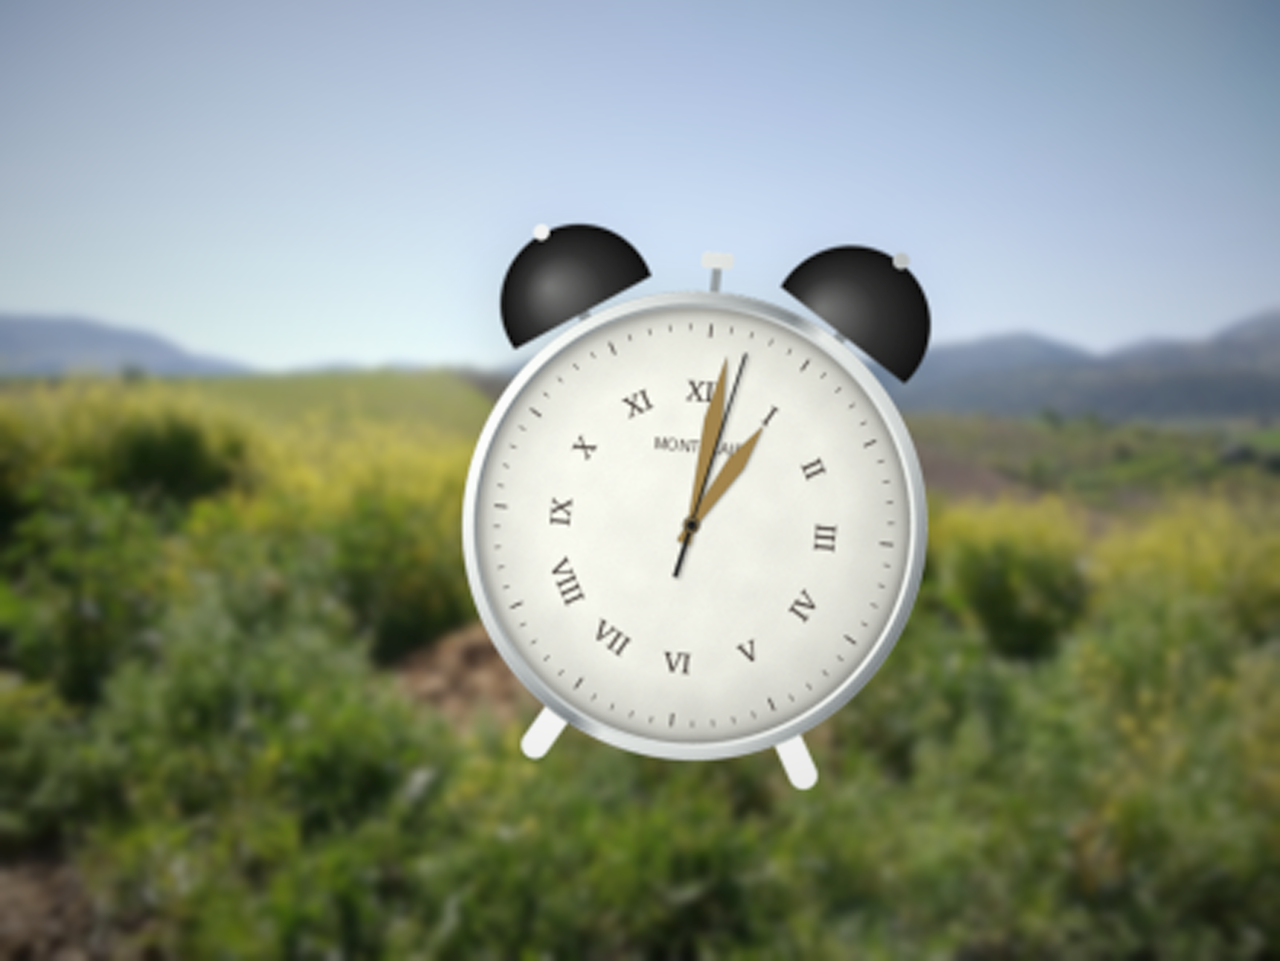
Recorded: 1 h 01 min 02 s
